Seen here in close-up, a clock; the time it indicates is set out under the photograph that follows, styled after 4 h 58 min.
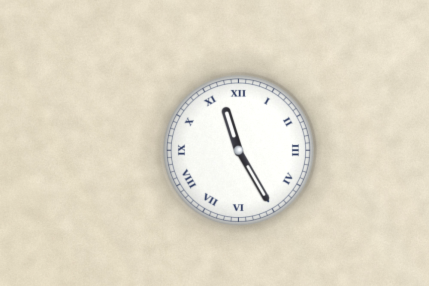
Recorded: 11 h 25 min
